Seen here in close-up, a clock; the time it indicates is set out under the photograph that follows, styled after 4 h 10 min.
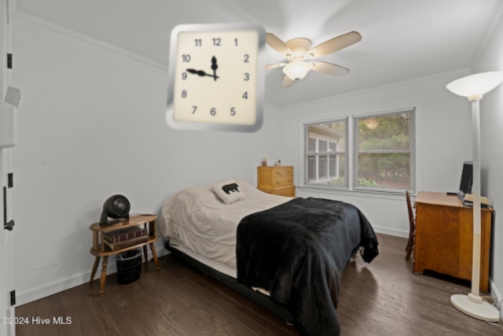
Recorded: 11 h 47 min
